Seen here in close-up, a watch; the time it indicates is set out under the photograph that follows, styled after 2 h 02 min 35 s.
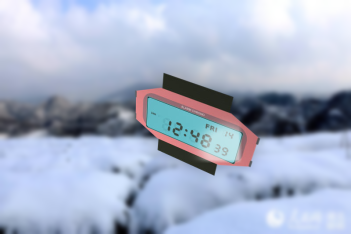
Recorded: 12 h 48 min 39 s
